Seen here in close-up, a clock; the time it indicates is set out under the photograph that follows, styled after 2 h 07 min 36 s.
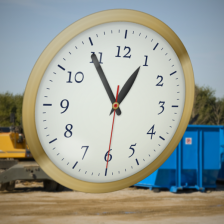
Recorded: 12 h 54 min 30 s
